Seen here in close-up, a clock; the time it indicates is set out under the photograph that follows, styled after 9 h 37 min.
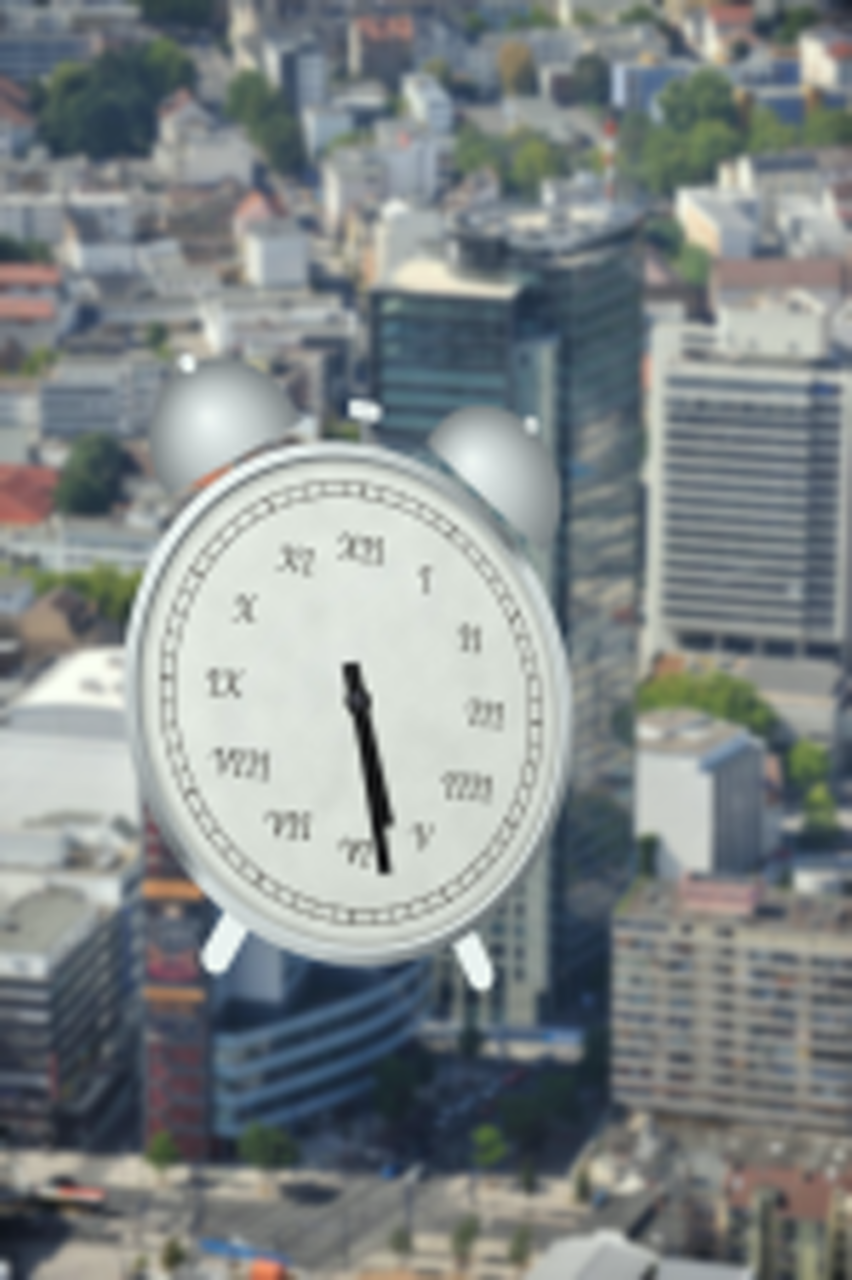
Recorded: 5 h 28 min
